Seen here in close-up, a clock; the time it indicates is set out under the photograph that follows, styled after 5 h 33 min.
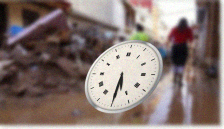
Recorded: 5 h 30 min
